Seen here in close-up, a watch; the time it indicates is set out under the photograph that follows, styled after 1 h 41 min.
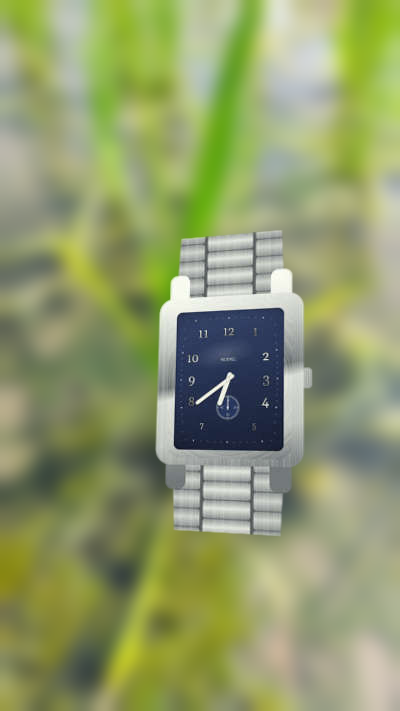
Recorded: 6 h 39 min
